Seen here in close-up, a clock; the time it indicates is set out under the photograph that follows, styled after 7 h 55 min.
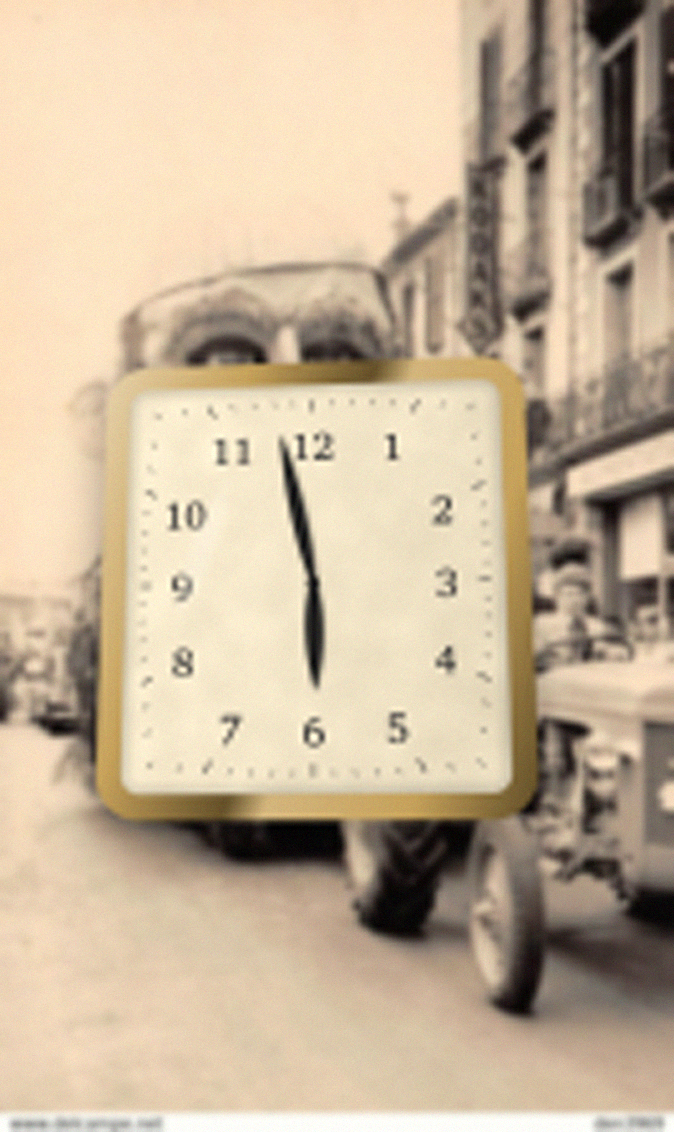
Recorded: 5 h 58 min
